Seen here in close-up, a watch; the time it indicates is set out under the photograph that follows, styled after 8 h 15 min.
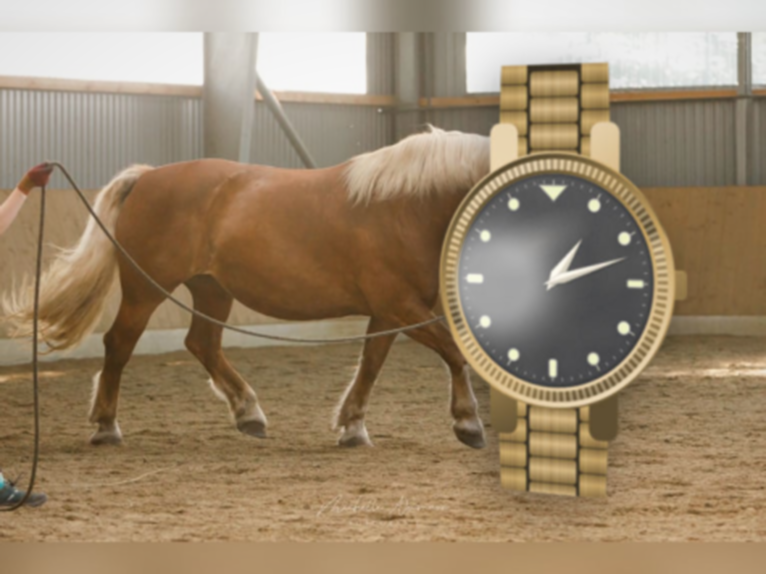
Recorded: 1 h 12 min
